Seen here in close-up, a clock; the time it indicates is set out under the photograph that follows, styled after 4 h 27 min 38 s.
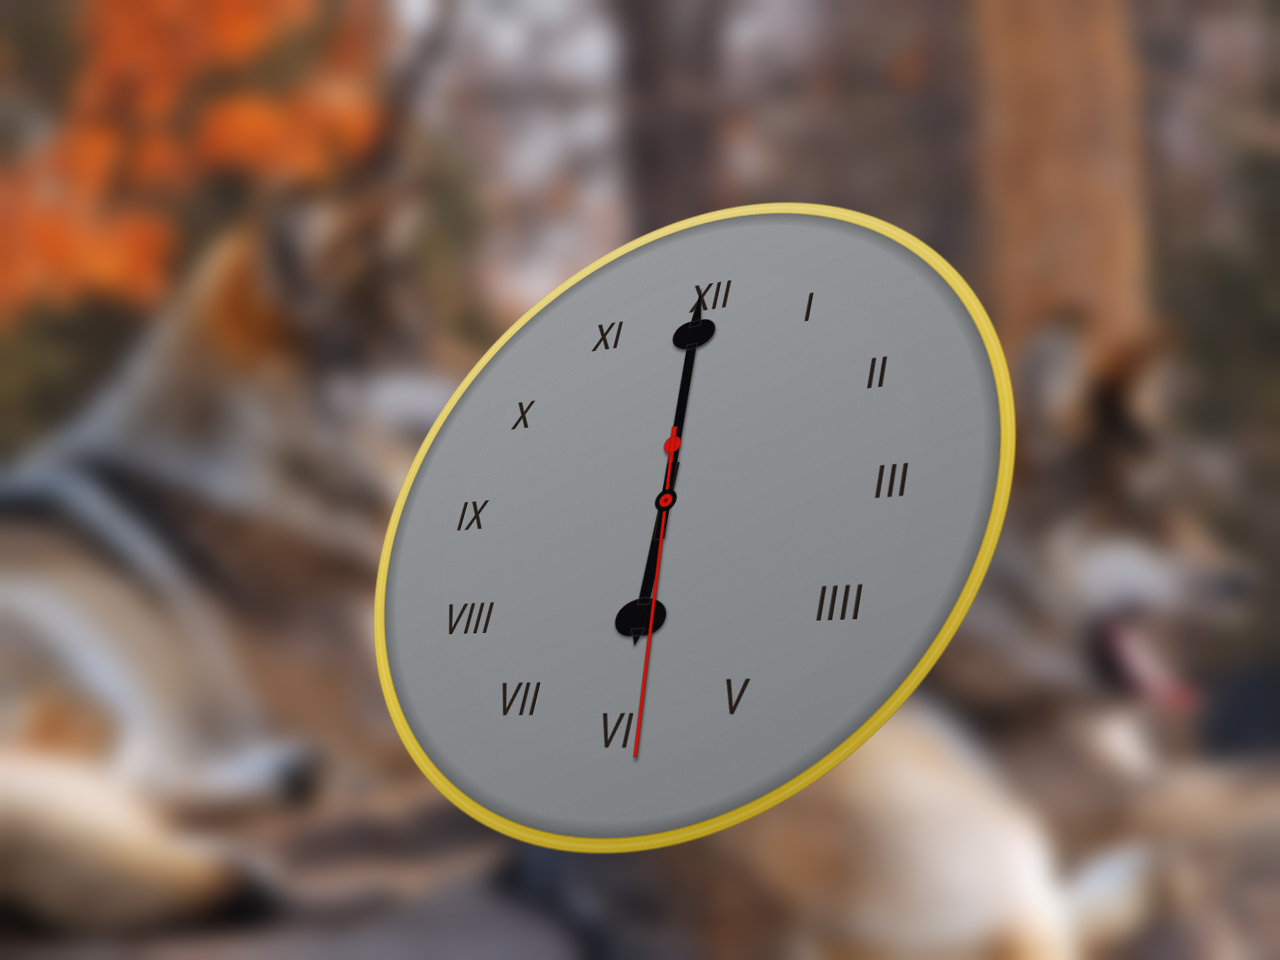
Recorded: 5 h 59 min 29 s
